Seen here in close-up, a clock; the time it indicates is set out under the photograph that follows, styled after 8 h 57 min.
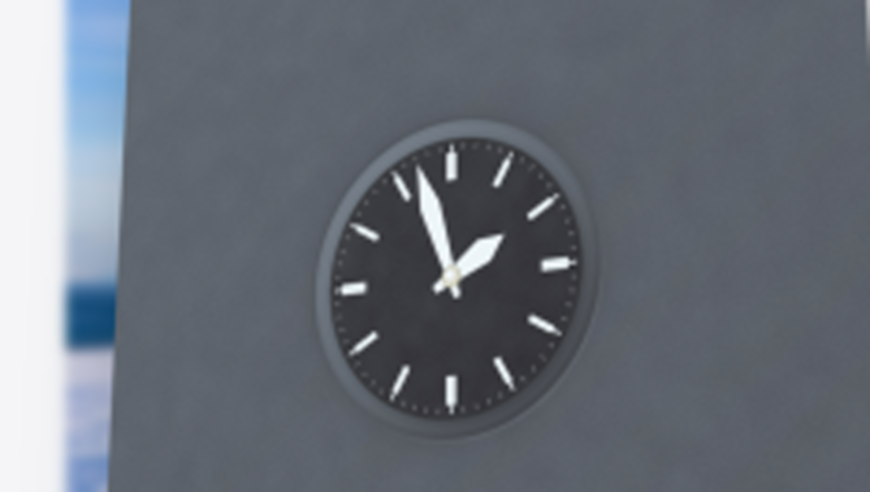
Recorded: 1 h 57 min
